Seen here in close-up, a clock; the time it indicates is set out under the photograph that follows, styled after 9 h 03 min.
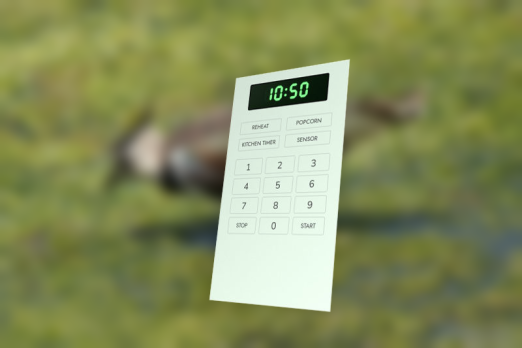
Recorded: 10 h 50 min
